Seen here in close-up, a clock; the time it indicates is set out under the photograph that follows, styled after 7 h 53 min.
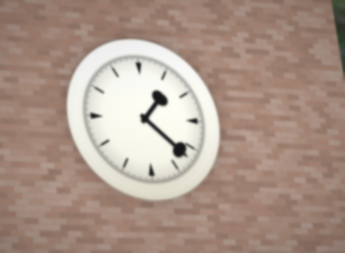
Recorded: 1 h 22 min
